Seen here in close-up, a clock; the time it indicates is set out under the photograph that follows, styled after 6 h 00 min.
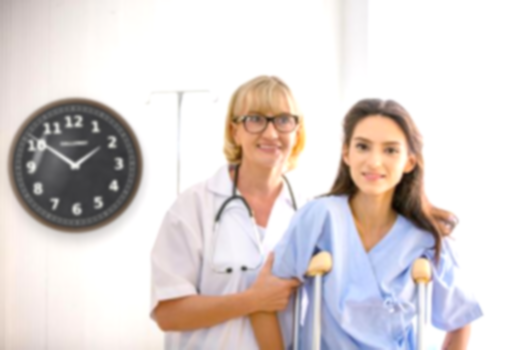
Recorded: 1 h 51 min
